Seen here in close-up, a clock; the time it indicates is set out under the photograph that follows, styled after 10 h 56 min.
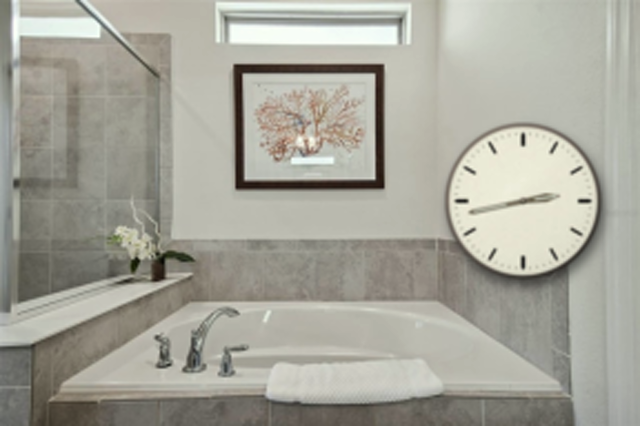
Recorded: 2 h 43 min
